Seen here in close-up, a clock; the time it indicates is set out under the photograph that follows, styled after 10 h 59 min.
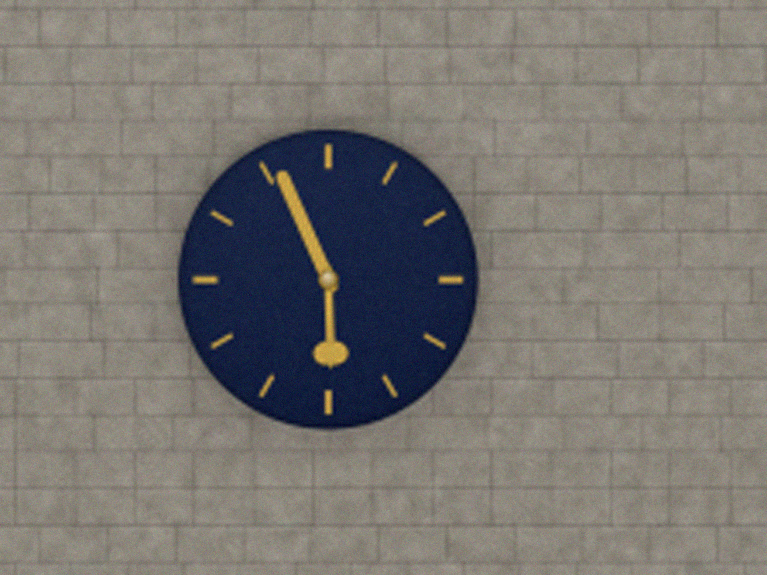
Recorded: 5 h 56 min
